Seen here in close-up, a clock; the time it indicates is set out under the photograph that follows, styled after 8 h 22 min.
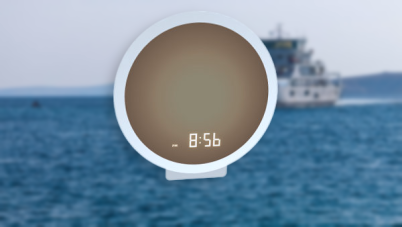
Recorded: 8 h 56 min
